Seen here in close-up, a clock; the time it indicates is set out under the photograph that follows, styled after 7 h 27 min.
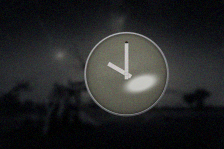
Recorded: 10 h 00 min
